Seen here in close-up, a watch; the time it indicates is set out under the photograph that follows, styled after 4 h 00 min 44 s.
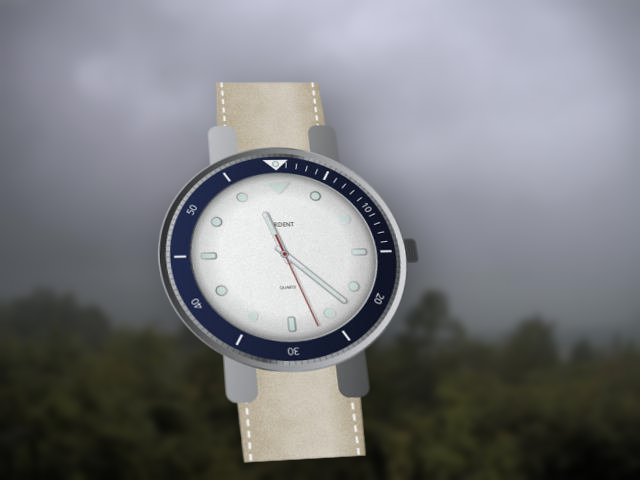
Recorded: 11 h 22 min 27 s
